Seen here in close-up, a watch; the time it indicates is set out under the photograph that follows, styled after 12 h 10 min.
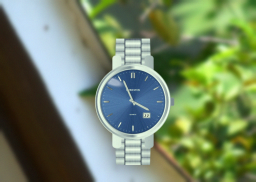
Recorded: 3 h 56 min
